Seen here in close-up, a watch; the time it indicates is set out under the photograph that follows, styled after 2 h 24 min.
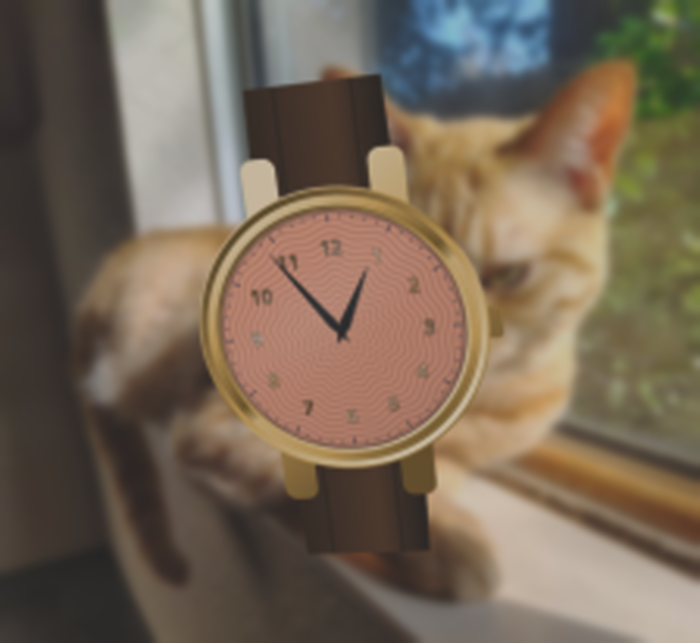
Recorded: 12 h 54 min
